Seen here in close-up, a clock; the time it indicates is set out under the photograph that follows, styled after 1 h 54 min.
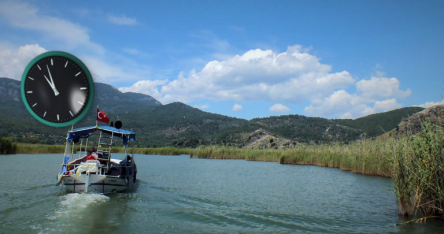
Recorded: 10 h 58 min
